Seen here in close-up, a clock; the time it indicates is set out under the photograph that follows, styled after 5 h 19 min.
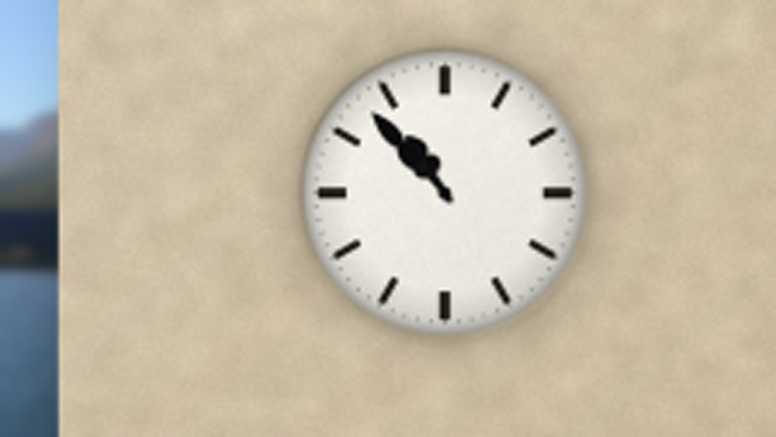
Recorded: 10 h 53 min
